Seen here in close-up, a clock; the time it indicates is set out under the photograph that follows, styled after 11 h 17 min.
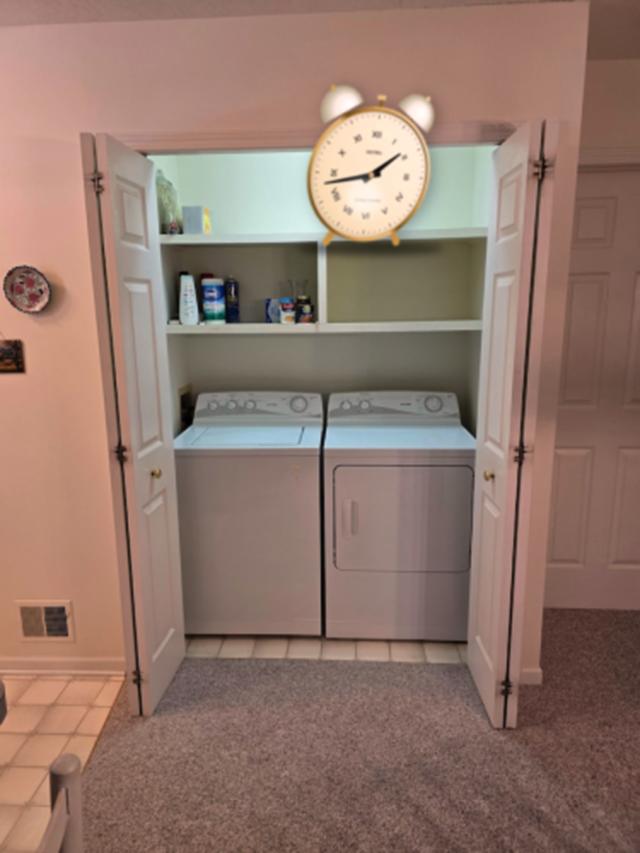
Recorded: 1 h 43 min
